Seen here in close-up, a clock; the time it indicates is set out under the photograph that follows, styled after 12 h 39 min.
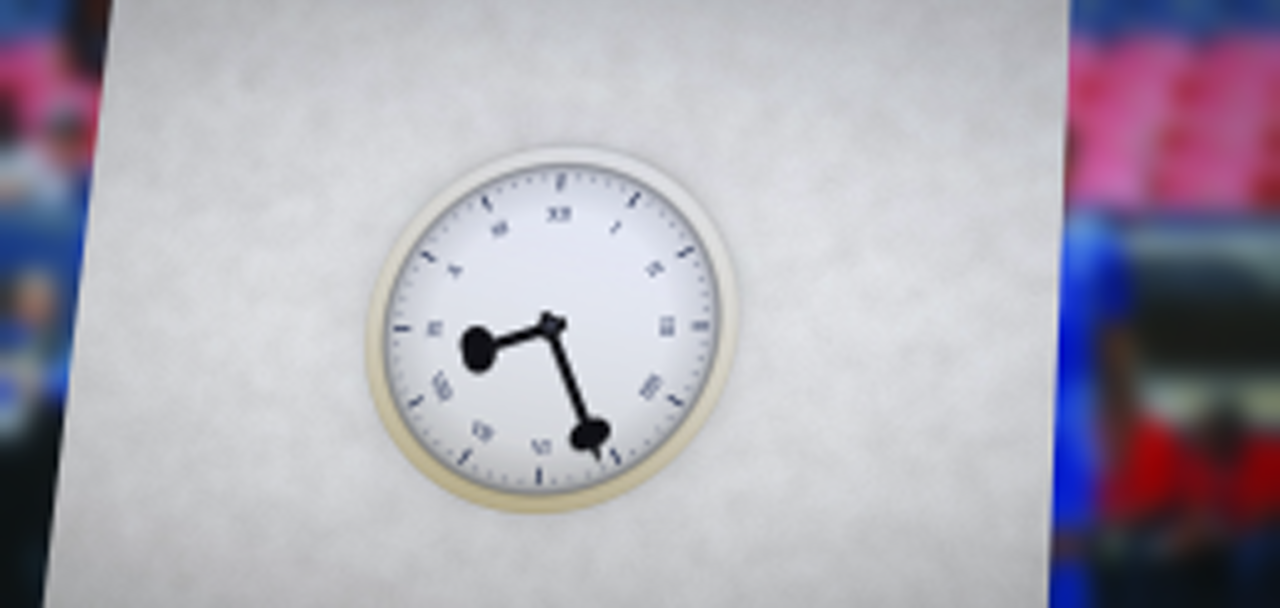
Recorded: 8 h 26 min
